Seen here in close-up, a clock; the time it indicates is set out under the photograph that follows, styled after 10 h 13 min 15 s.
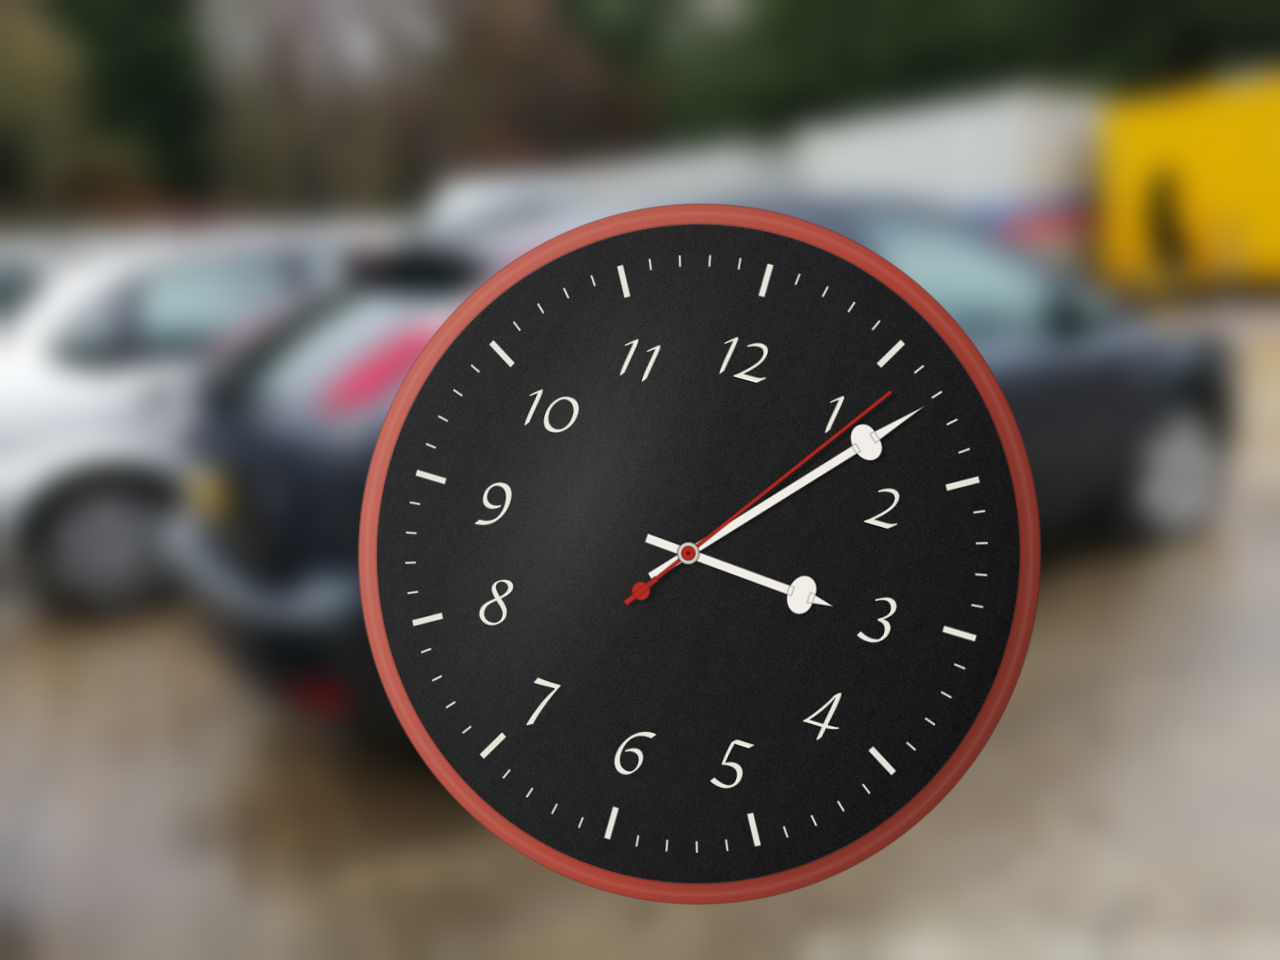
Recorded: 3 h 07 min 06 s
